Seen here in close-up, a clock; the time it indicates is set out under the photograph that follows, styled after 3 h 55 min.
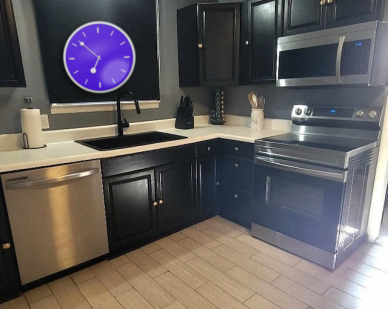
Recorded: 6 h 52 min
